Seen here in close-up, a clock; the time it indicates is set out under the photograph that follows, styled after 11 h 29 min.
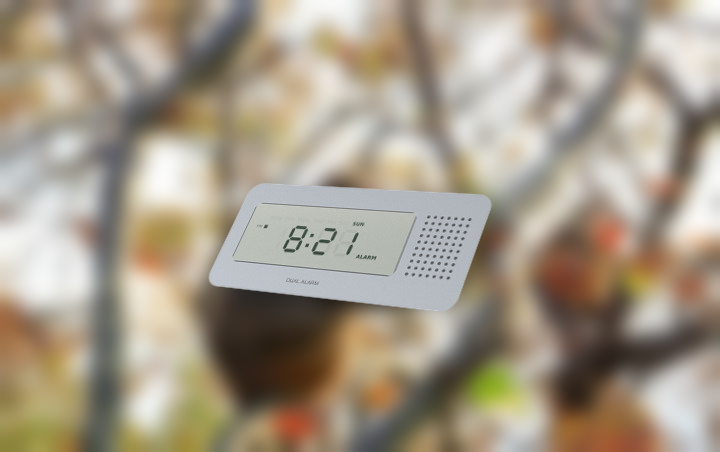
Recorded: 8 h 21 min
